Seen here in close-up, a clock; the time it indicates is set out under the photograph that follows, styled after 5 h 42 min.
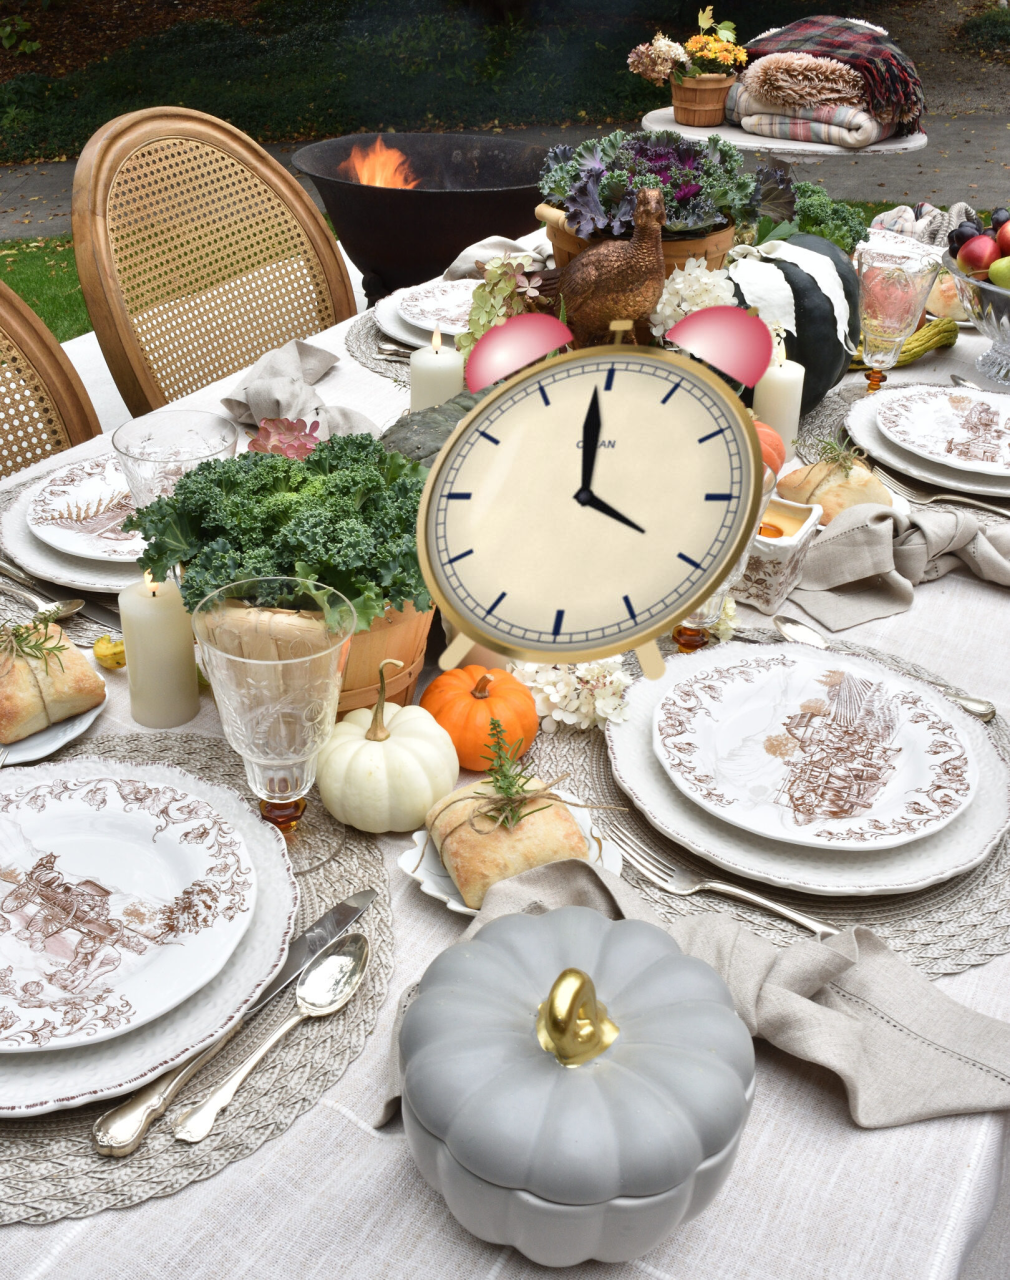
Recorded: 3 h 59 min
